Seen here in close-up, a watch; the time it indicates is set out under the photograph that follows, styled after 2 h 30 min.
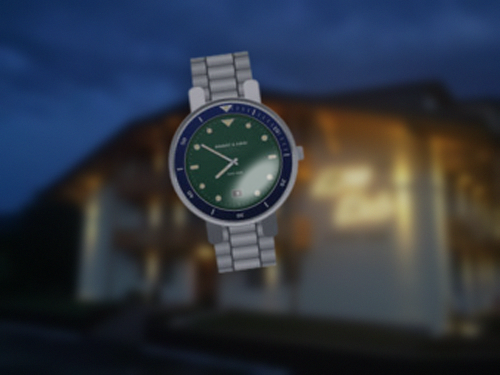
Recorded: 7 h 51 min
